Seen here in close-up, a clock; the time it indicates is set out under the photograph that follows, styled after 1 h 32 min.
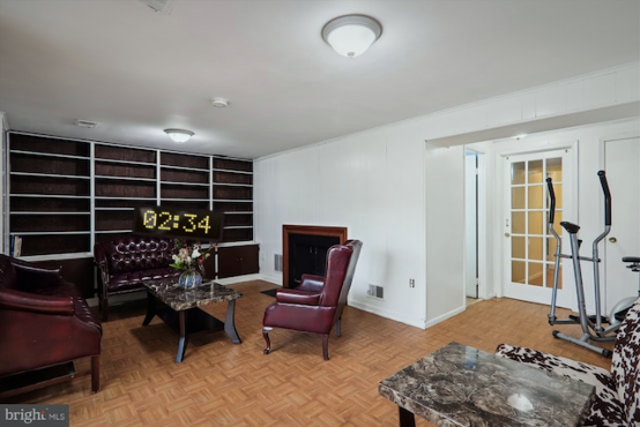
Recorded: 2 h 34 min
